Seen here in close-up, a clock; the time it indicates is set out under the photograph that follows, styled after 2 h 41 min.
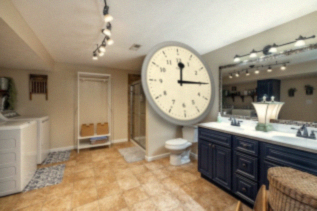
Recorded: 12 h 15 min
